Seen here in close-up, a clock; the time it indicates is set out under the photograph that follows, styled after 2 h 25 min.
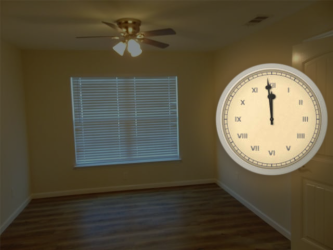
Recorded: 11 h 59 min
